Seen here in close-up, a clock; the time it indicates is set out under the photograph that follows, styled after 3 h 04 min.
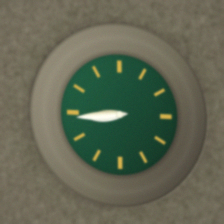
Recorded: 8 h 44 min
